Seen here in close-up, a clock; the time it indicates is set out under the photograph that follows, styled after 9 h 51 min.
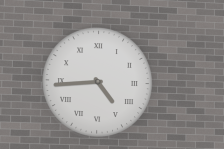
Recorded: 4 h 44 min
